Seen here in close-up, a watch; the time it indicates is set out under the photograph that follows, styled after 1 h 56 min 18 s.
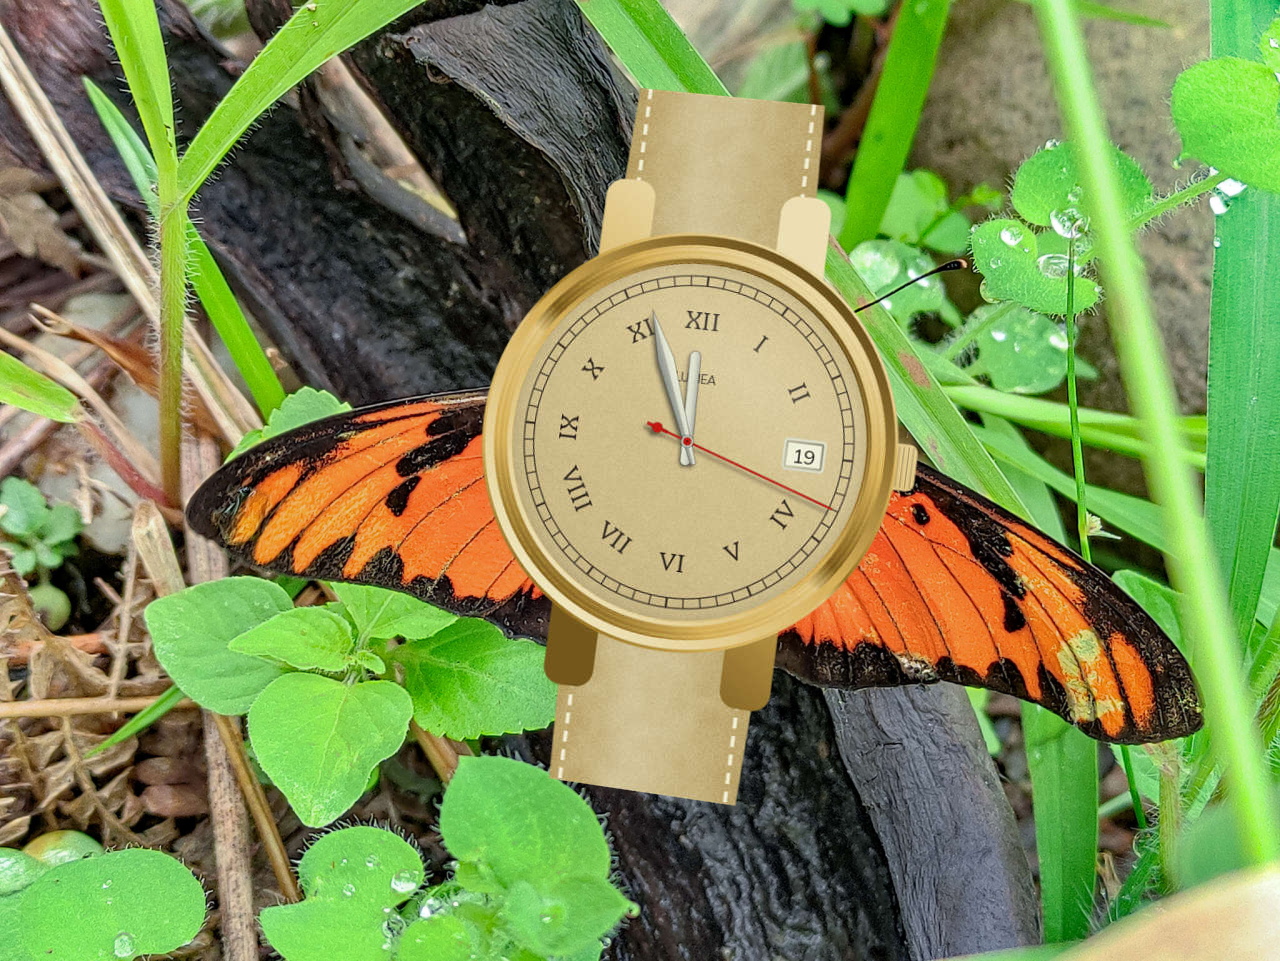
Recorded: 11 h 56 min 18 s
